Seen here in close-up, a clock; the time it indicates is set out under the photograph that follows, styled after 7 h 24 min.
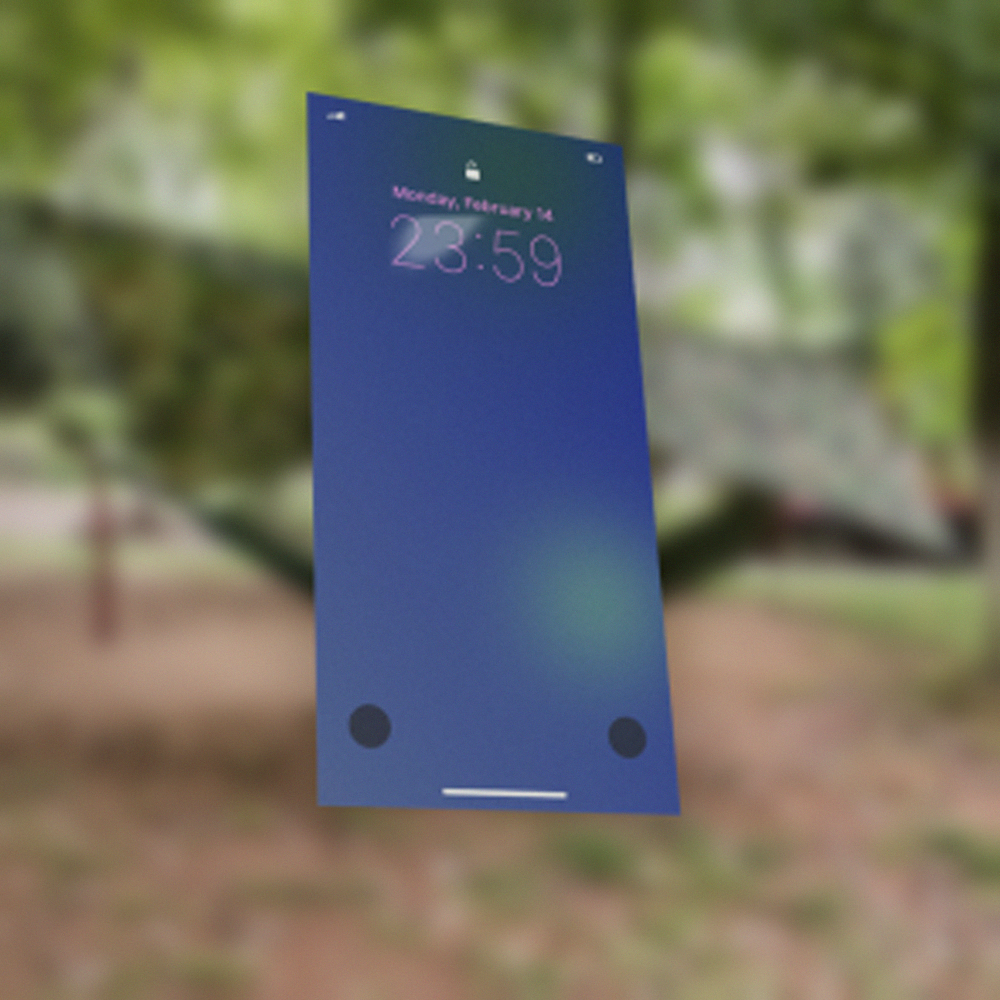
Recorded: 23 h 59 min
